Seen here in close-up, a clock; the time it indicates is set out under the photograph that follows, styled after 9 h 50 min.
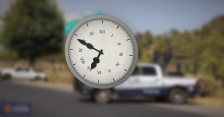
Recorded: 6 h 49 min
